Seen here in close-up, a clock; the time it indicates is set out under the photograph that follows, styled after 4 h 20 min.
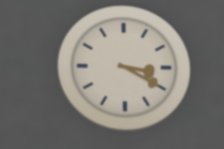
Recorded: 3 h 20 min
